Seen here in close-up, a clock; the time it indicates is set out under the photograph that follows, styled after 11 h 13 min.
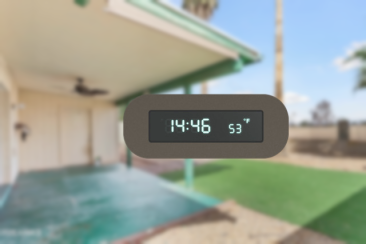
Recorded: 14 h 46 min
